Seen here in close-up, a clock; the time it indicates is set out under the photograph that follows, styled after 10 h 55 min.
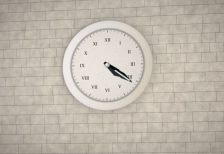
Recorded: 4 h 21 min
